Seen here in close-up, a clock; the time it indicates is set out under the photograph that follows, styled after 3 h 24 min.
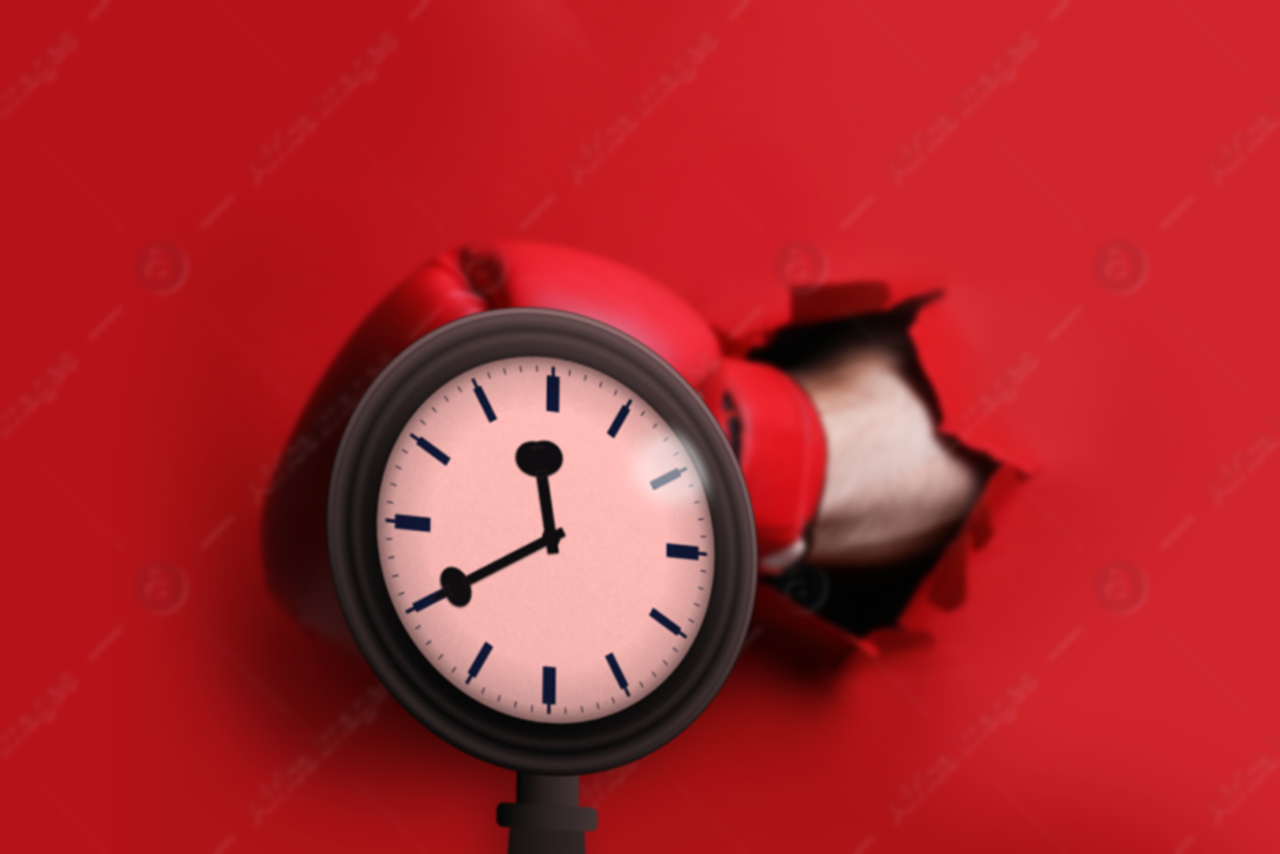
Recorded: 11 h 40 min
